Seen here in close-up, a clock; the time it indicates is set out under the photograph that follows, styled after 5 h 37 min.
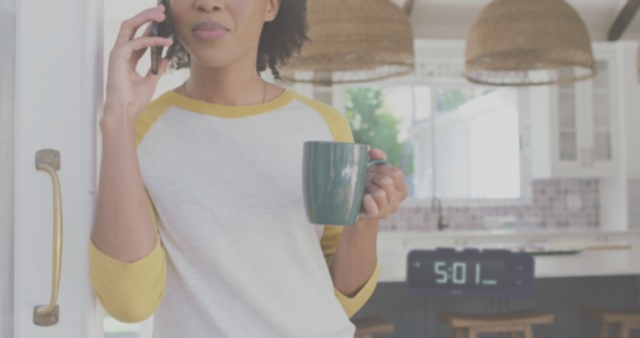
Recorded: 5 h 01 min
